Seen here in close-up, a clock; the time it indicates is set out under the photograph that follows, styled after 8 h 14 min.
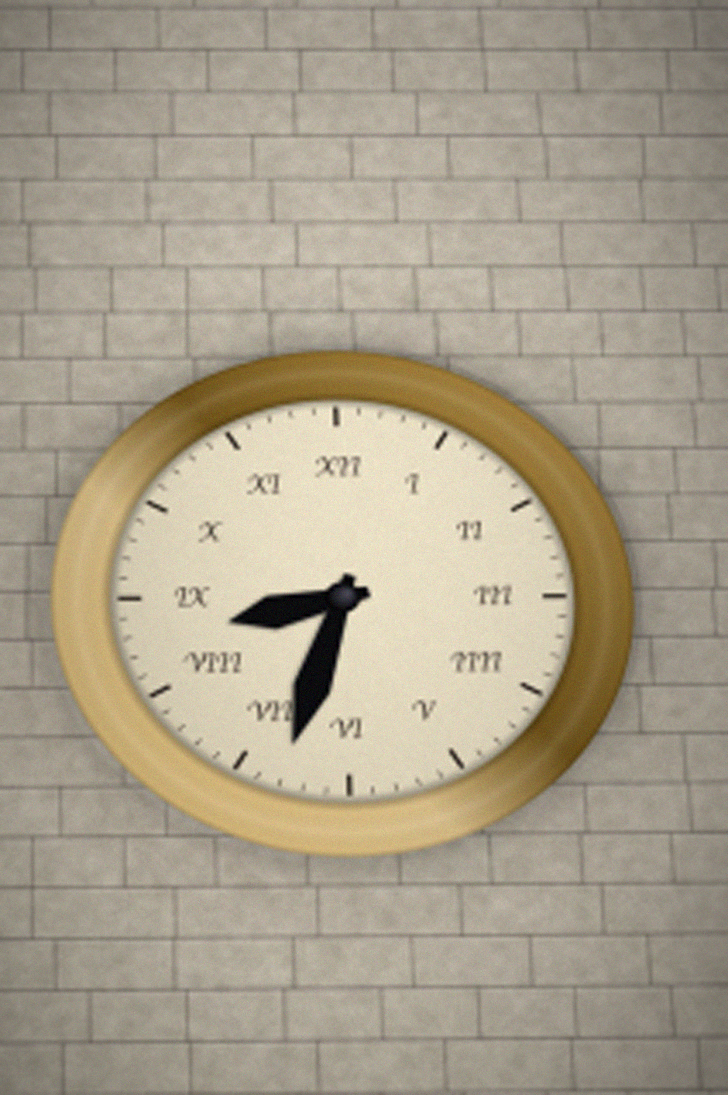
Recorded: 8 h 33 min
